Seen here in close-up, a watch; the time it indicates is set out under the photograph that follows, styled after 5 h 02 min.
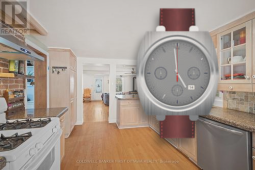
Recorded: 4 h 59 min
